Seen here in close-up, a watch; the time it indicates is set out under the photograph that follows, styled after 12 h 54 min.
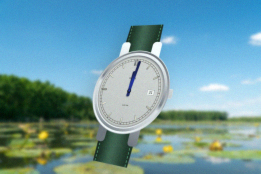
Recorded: 12 h 01 min
